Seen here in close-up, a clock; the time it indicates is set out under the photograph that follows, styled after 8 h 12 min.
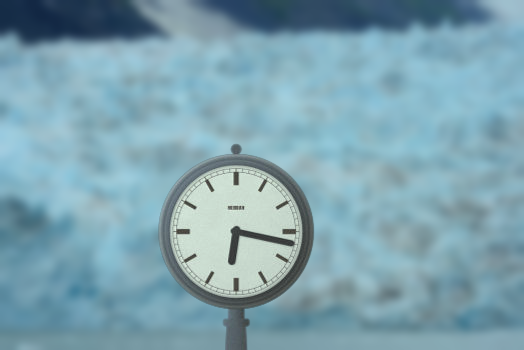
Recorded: 6 h 17 min
